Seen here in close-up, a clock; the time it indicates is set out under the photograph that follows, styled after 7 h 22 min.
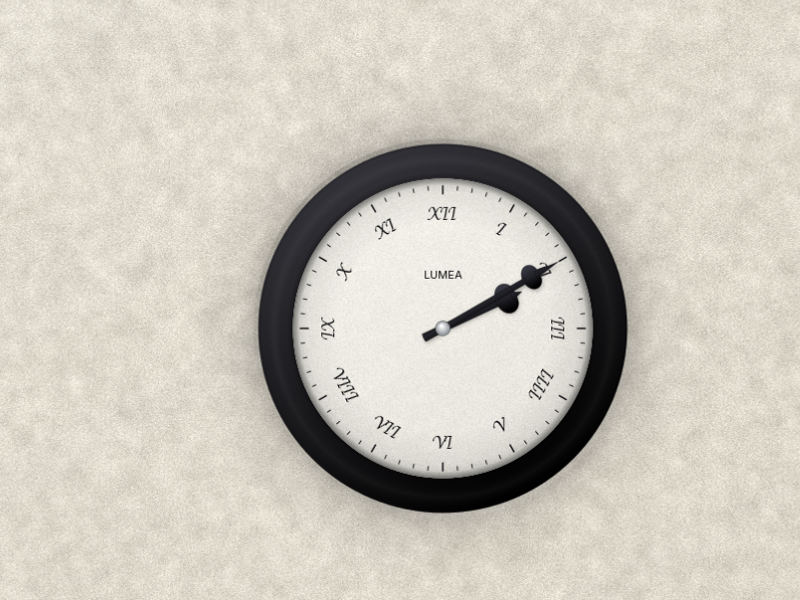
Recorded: 2 h 10 min
